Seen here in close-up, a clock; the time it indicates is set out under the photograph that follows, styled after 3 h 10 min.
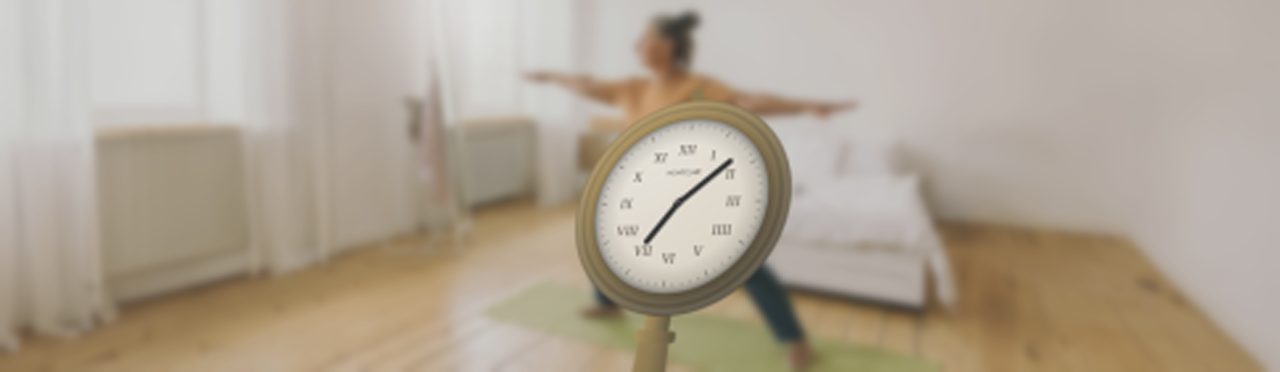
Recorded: 7 h 08 min
